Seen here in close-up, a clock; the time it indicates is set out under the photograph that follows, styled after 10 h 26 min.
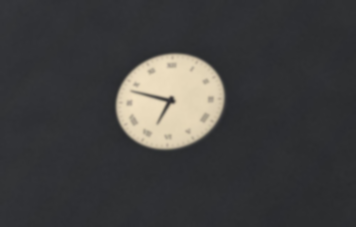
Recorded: 6 h 48 min
